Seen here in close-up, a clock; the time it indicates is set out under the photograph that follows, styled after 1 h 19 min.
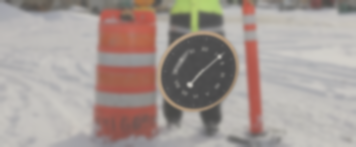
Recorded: 7 h 07 min
